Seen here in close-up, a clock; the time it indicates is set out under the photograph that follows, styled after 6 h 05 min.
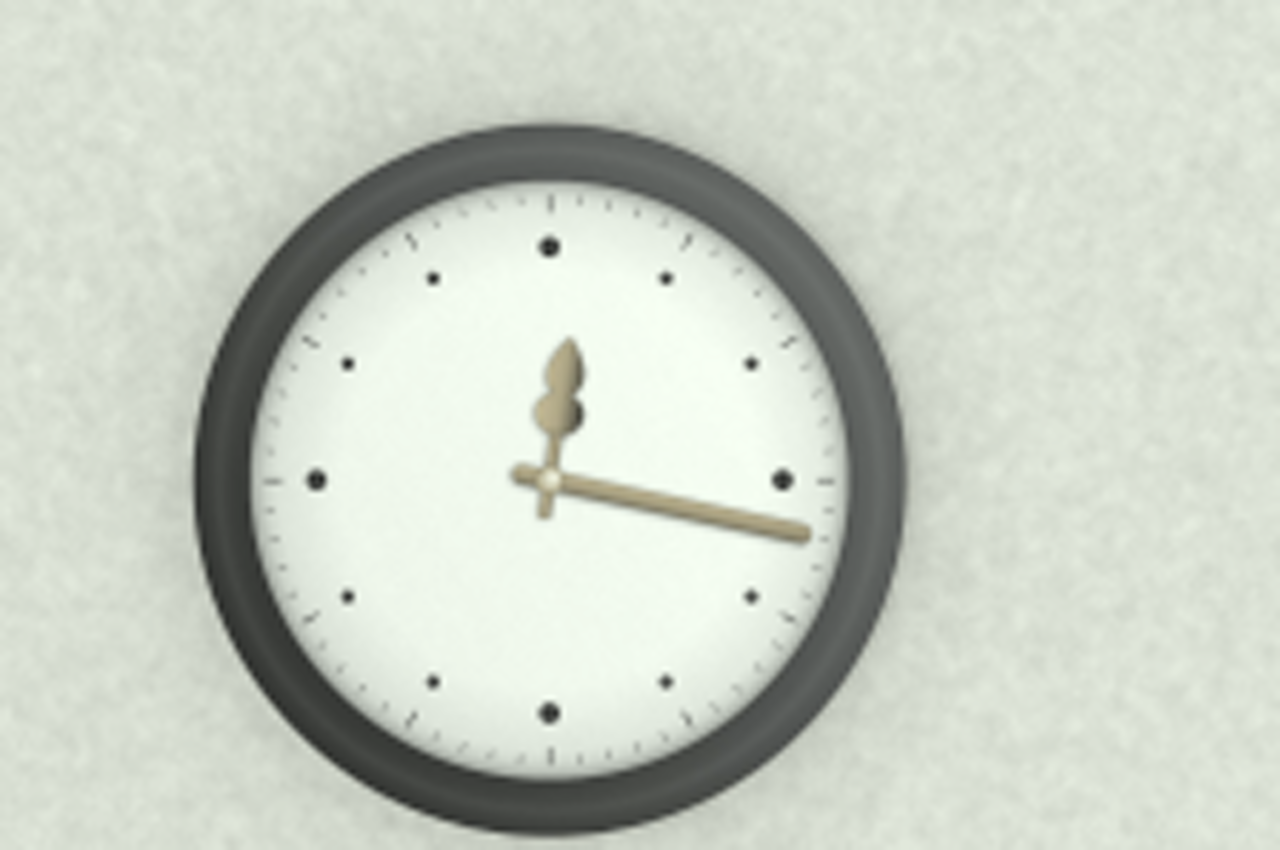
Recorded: 12 h 17 min
